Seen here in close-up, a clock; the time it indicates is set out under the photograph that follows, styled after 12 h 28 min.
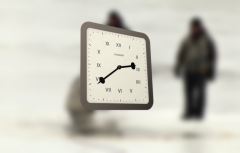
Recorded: 2 h 39 min
